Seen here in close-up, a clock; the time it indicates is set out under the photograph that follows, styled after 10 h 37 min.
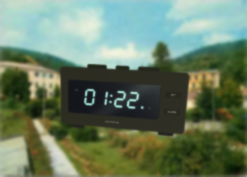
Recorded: 1 h 22 min
